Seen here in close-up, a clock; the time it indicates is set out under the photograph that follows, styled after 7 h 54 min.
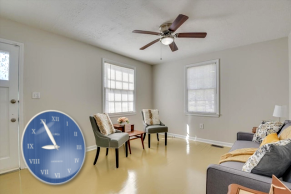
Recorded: 8 h 55 min
